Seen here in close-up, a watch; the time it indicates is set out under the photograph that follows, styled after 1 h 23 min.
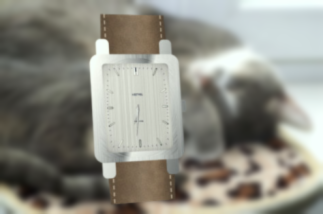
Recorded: 6 h 31 min
